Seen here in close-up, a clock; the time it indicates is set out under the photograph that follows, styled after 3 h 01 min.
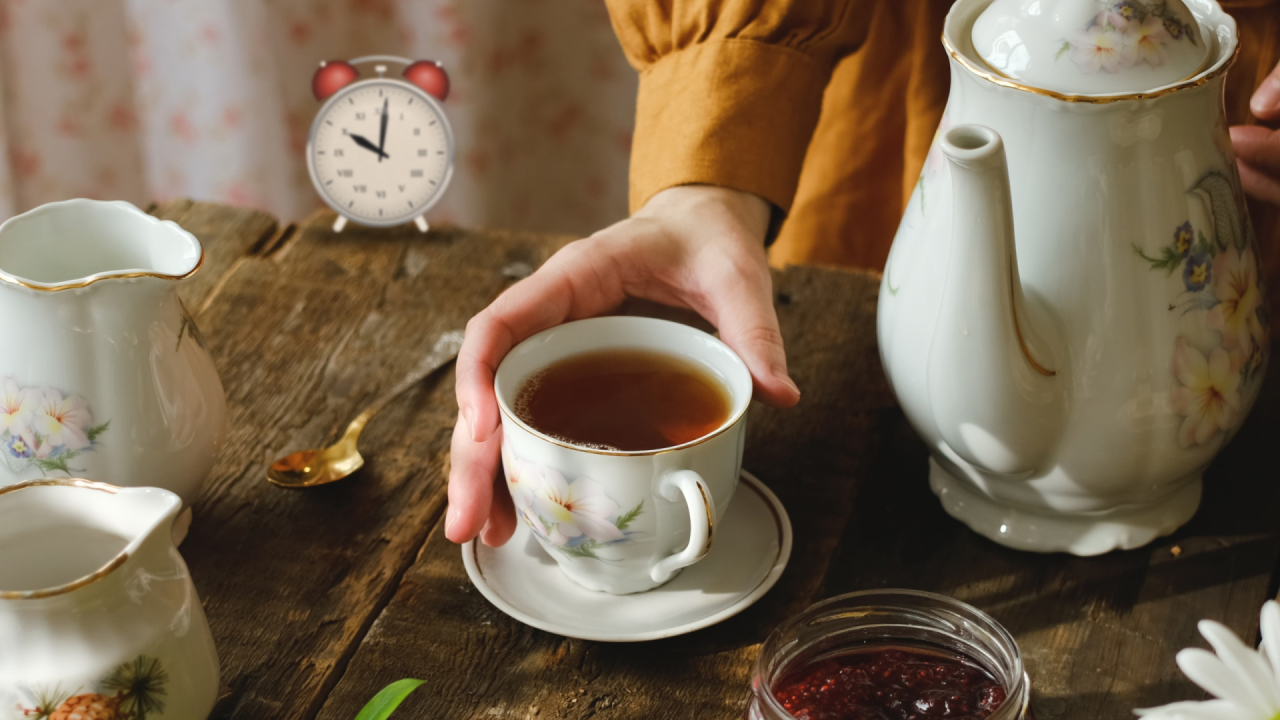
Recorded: 10 h 01 min
